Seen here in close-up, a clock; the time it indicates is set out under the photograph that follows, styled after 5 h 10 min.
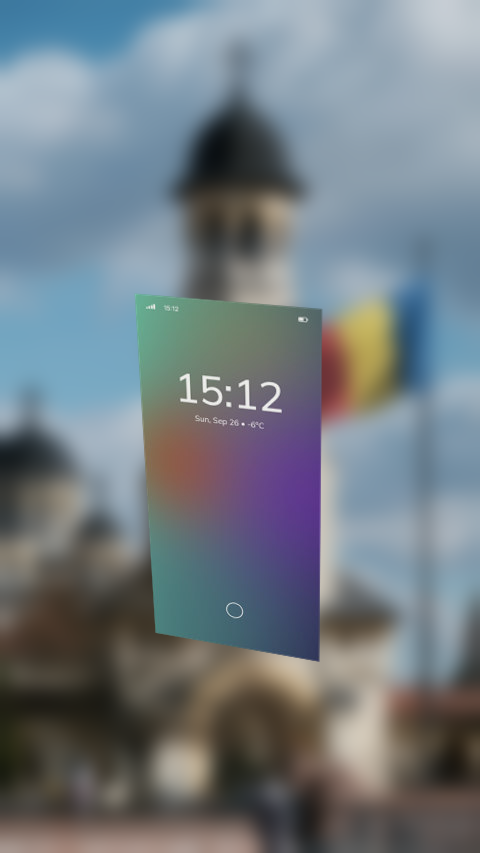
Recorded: 15 h 12 min
